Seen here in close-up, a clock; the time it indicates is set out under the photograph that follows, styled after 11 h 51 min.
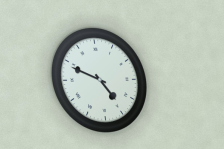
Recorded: 4 h 49 min
